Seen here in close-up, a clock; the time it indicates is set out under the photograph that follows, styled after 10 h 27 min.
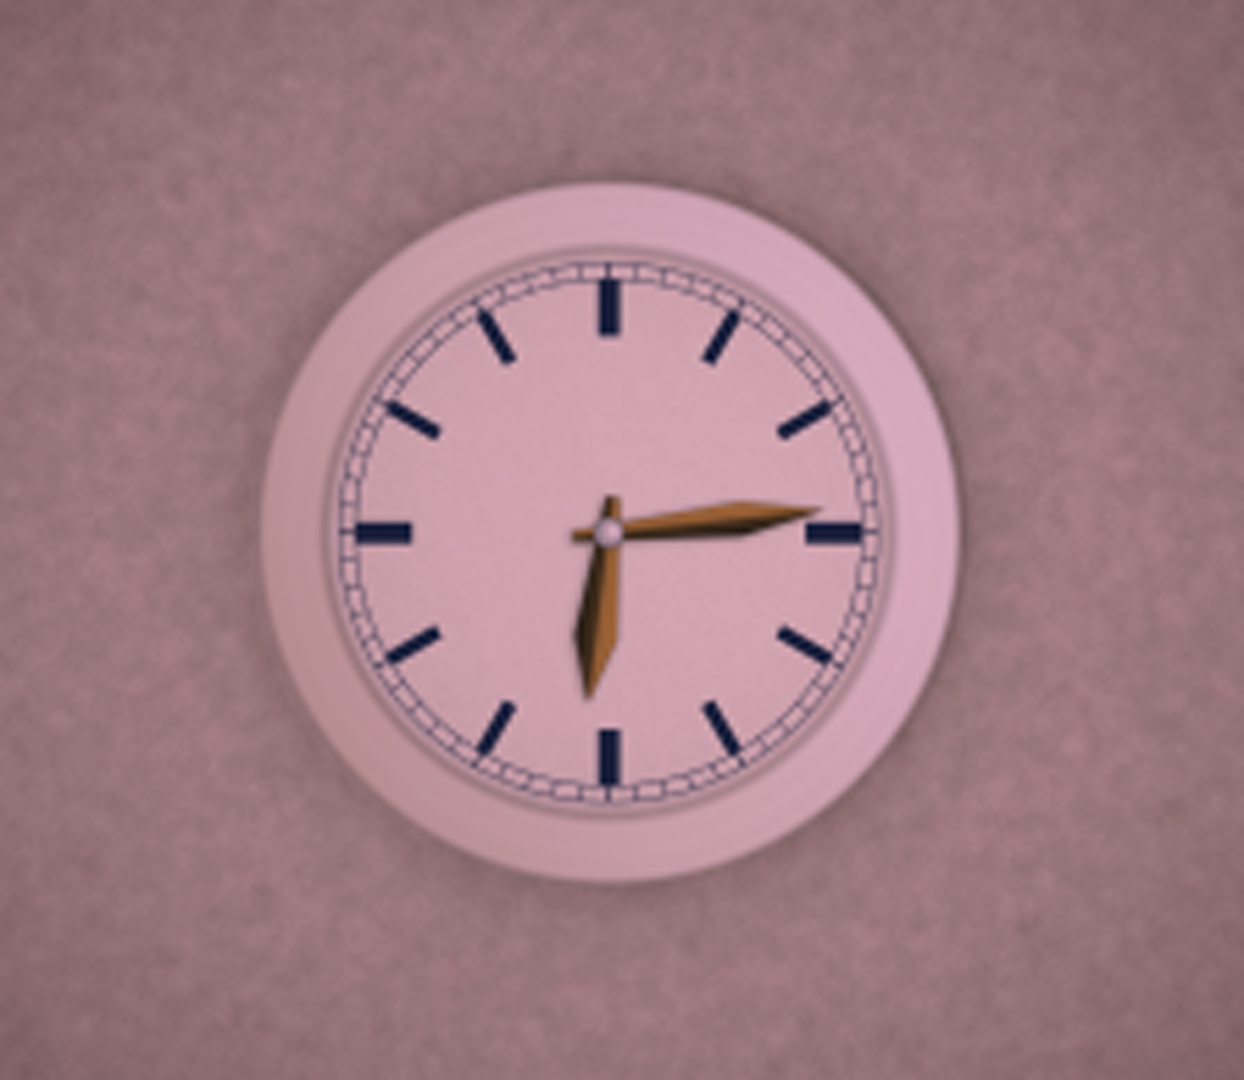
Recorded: 6 h 14 min
